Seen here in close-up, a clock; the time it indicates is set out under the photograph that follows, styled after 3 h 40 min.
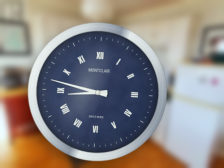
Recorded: 8 h 47 min
